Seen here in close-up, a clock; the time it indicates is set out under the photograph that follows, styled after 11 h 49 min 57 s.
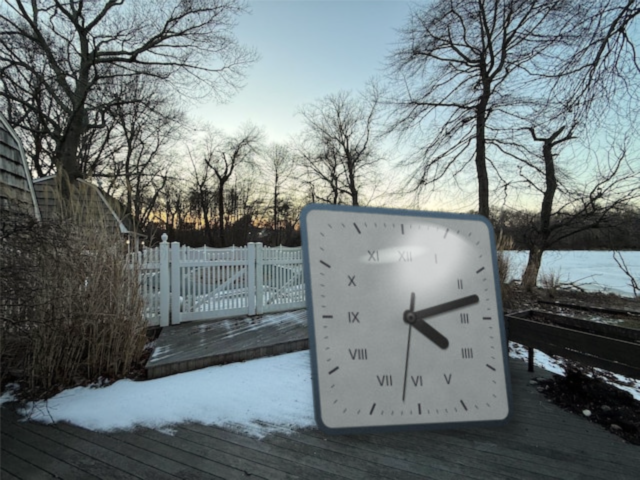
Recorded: 4 h 12 min 32 s
